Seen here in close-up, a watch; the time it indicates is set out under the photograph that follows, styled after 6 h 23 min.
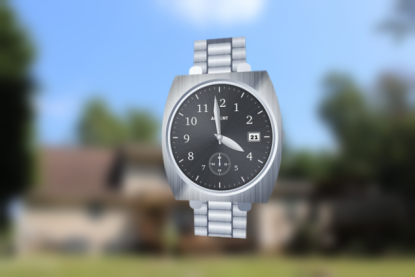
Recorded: 3 h 59 min
